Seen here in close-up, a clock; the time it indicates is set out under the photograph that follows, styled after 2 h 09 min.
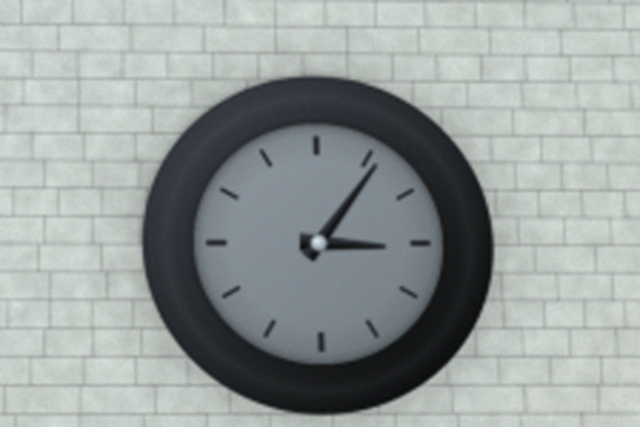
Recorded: 3 h 06 min
